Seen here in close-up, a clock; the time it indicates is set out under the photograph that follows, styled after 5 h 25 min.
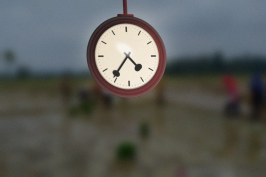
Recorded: 4 h 36 min
